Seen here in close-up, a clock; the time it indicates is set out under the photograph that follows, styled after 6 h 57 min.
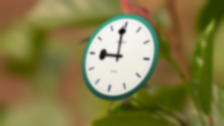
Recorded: 8 h 59 min
